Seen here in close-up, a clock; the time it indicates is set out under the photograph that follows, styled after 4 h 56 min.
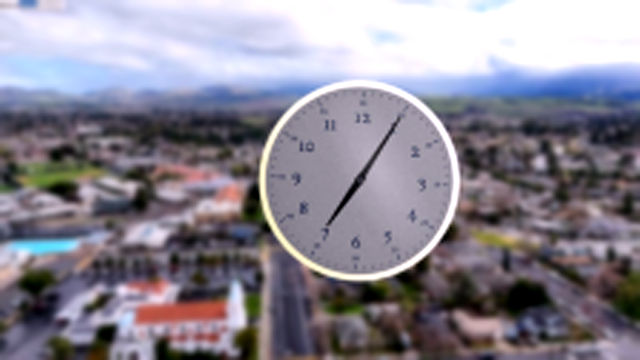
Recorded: 7 h 05 min
